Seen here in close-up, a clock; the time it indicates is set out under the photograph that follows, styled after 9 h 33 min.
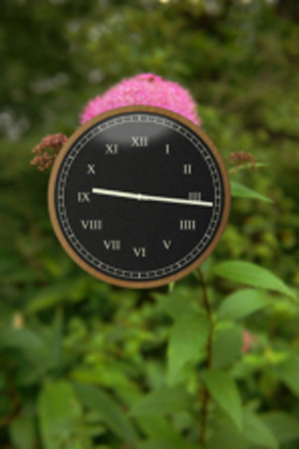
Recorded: 9 h 16 min
